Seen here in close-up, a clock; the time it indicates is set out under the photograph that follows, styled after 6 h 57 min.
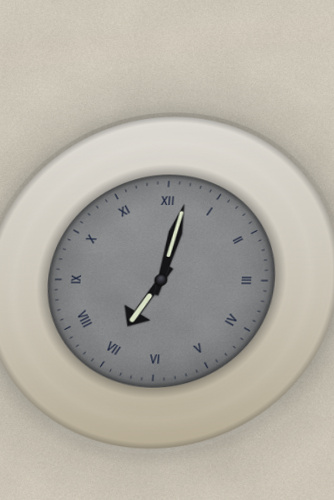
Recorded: 7 h 02 min
